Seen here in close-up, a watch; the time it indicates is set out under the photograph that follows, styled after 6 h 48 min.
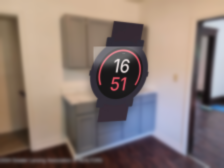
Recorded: 16 h 51 min
